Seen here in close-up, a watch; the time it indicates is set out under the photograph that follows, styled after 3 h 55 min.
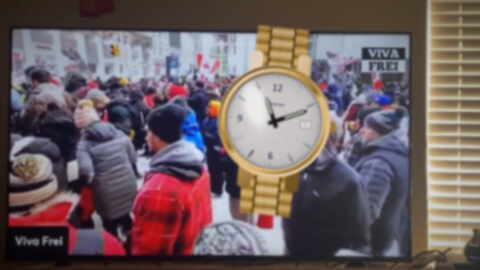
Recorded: 11 h 11 min
